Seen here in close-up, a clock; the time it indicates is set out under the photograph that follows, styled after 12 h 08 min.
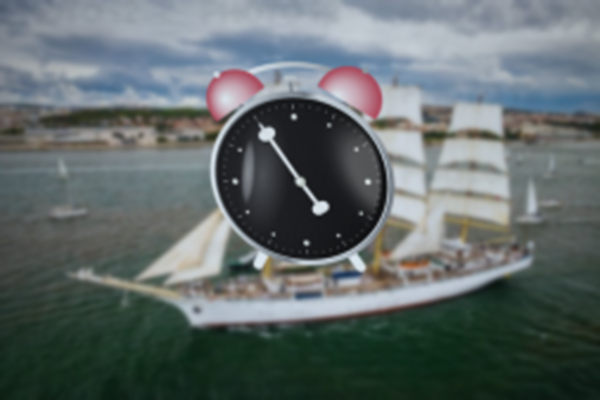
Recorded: 4 h 55 min
